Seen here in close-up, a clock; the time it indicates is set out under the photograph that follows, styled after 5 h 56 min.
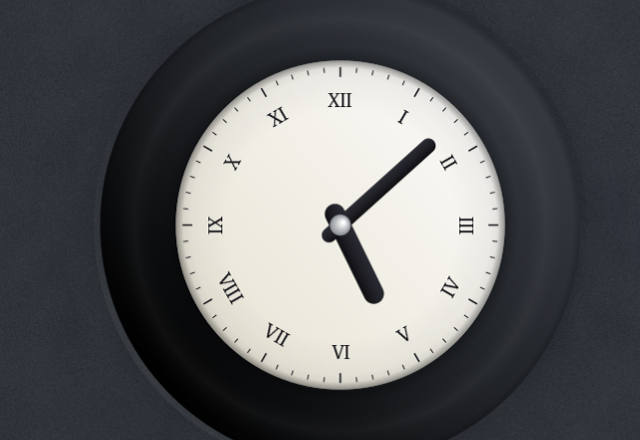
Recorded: 5 h 08 min
